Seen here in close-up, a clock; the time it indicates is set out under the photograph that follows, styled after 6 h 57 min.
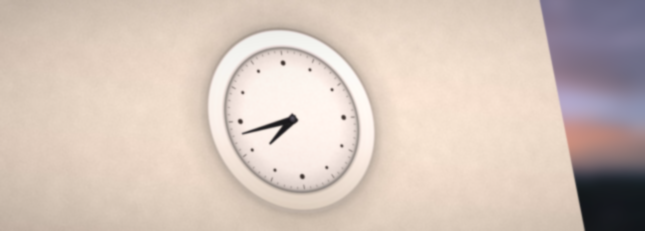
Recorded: 7 h 43 min
